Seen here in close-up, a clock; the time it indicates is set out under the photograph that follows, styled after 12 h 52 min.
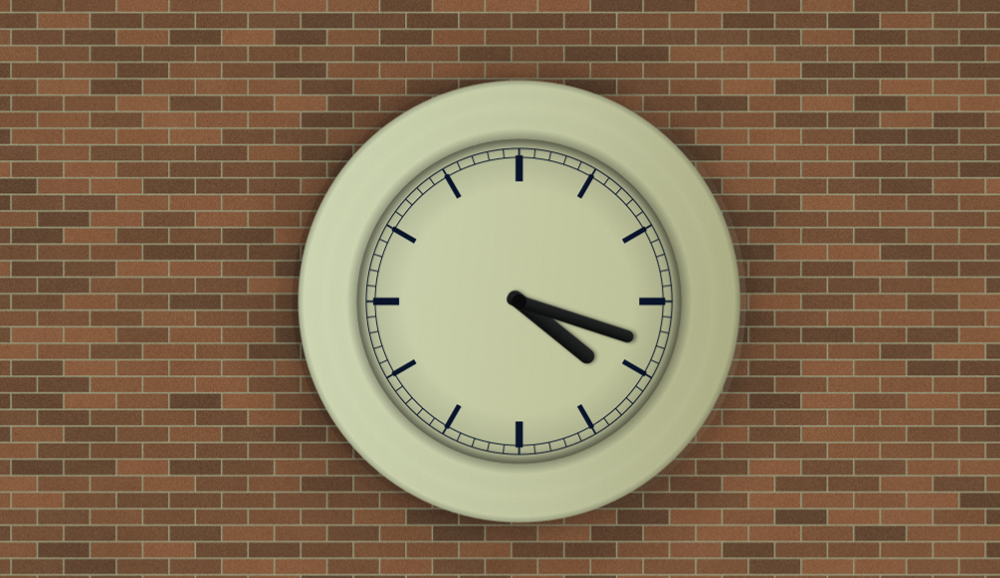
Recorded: 4 h 18 min
